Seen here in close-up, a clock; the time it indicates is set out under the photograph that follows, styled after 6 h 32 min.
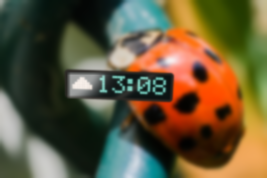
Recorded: 13 h 08 min
